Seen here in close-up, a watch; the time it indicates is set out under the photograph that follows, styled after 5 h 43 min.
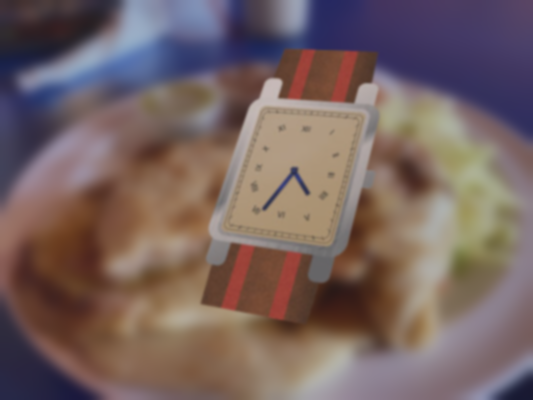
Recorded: 4 h 34 min
